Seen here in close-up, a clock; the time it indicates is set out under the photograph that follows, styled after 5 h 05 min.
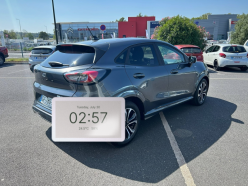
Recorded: 2 h 57 min
